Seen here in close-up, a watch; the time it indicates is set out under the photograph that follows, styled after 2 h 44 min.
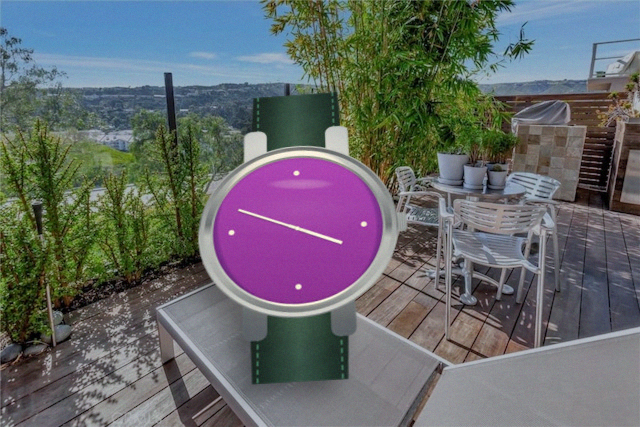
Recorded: 3 h 49 min
